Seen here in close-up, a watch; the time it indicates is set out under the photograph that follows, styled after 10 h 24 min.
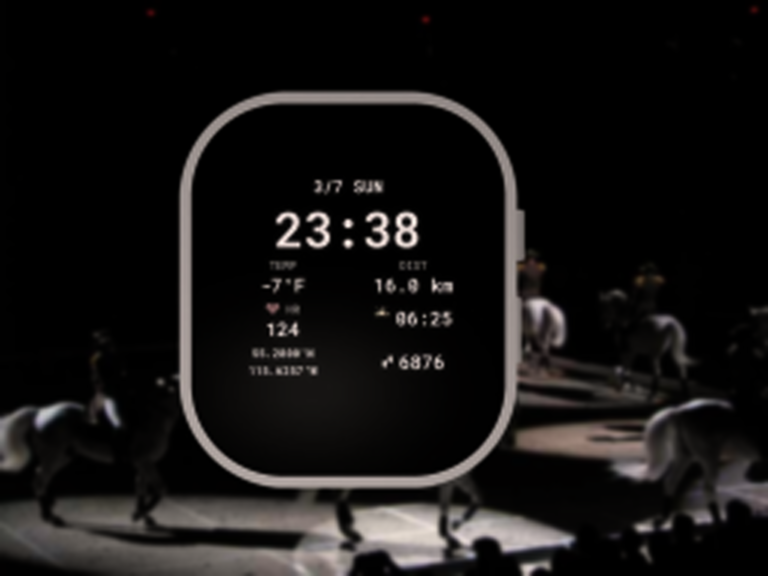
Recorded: 23 h 38 min
